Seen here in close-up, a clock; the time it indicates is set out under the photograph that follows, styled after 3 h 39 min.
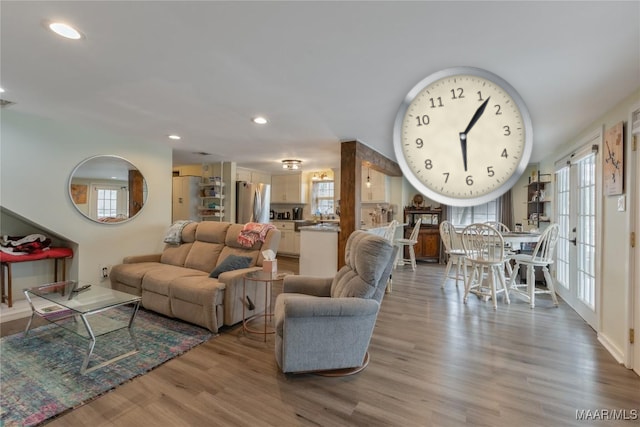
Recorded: 6 h 07 min
